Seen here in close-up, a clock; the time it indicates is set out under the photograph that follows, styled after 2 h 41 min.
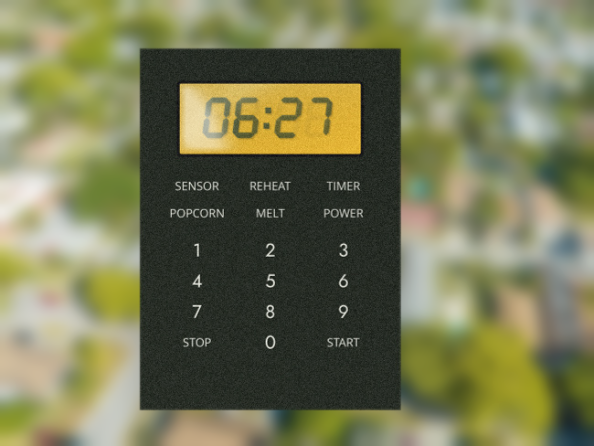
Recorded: 6 h 27 min
